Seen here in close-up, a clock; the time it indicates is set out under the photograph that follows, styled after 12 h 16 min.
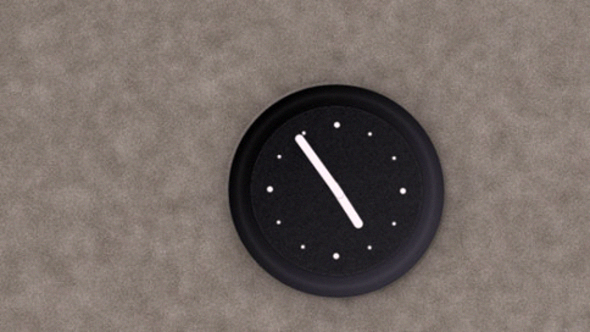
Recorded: 4 h 54 min
